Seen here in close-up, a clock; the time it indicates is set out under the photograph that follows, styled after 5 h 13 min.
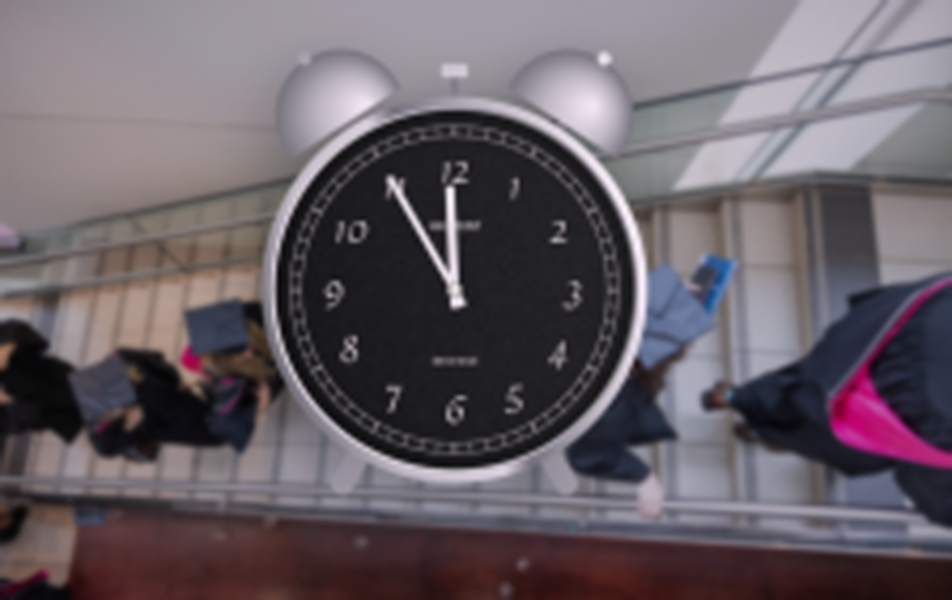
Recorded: 11 h 55 min
